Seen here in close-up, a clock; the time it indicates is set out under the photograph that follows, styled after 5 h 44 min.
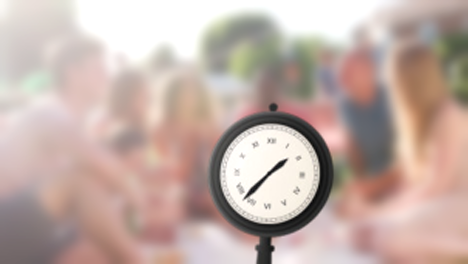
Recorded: 1 h 37 min
